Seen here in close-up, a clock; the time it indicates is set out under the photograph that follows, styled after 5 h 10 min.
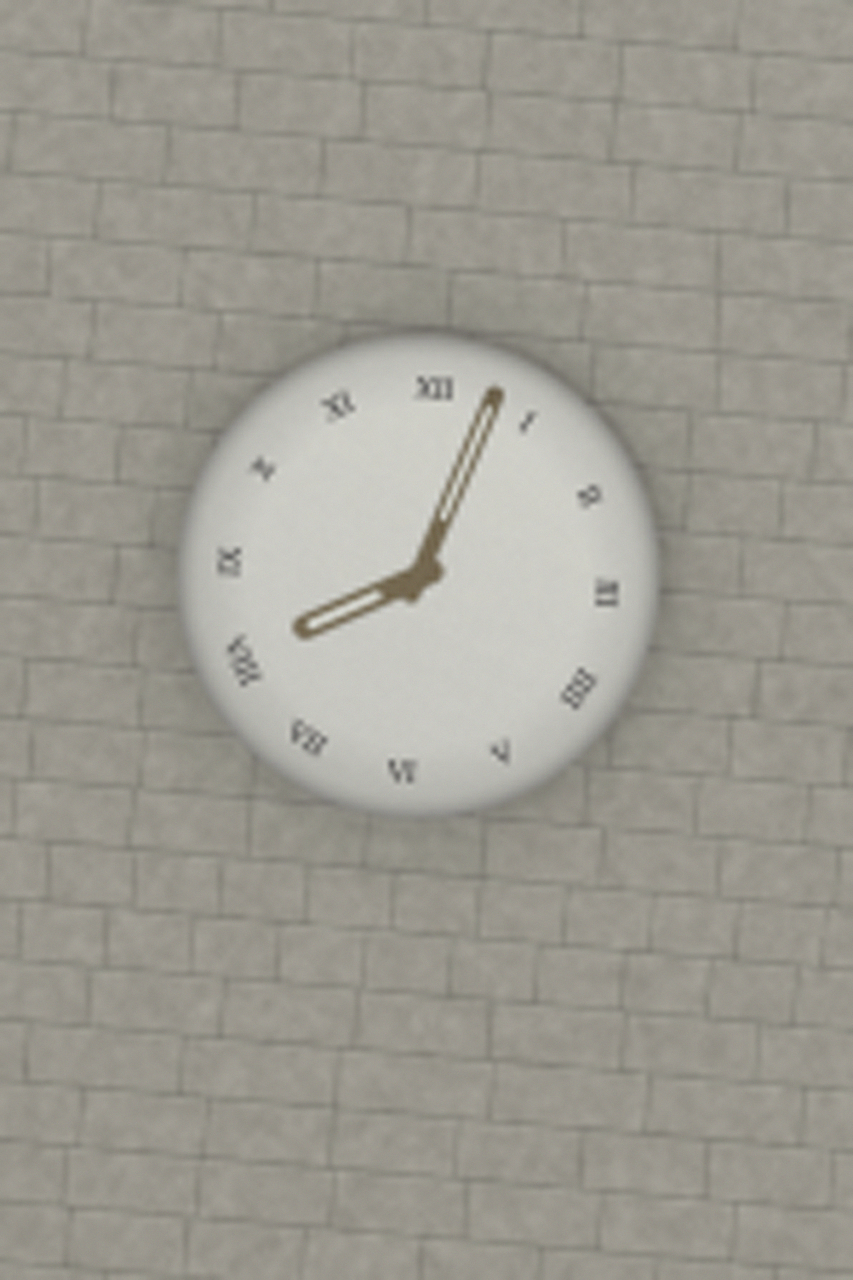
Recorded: 8 h 03 min
